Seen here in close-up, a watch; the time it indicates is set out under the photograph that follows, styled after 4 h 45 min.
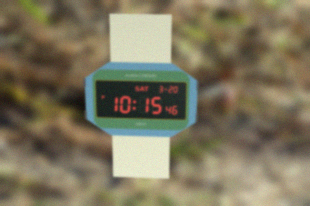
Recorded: 10 h 15 min
